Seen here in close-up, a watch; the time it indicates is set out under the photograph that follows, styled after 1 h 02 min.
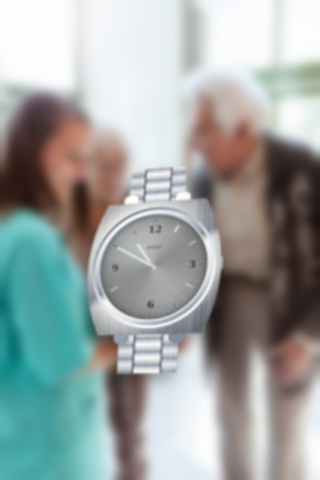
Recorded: 10 h 50 min
